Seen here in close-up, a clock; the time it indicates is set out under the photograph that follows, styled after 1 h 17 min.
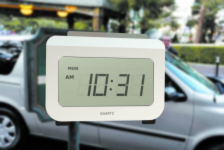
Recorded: 10 h 31 min
